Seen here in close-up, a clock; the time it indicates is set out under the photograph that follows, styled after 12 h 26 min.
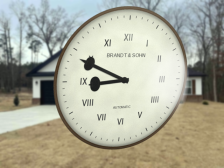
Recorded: 8 h 49 min
